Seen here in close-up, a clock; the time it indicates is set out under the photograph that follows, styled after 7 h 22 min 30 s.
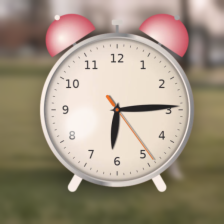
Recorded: 6 h 14 min 24 s
